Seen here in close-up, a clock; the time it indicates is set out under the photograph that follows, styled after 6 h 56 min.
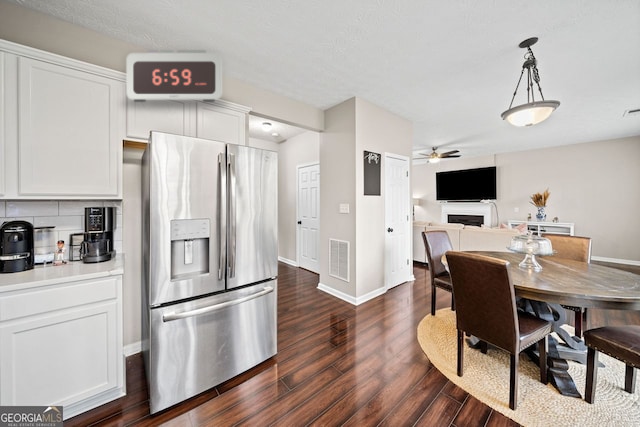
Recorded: 6 h 59 min
